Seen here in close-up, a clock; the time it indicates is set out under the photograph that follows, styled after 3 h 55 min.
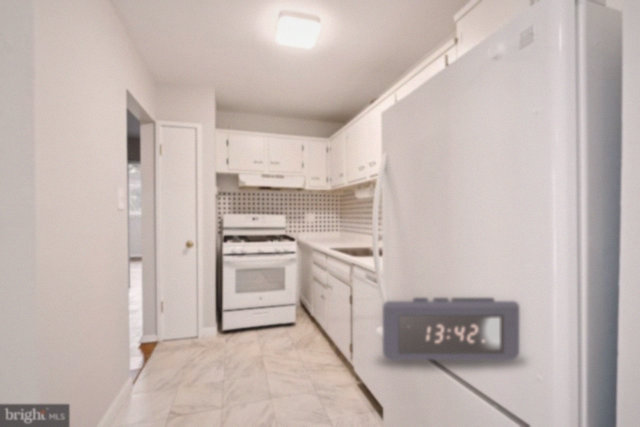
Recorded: 13 h 42 min
